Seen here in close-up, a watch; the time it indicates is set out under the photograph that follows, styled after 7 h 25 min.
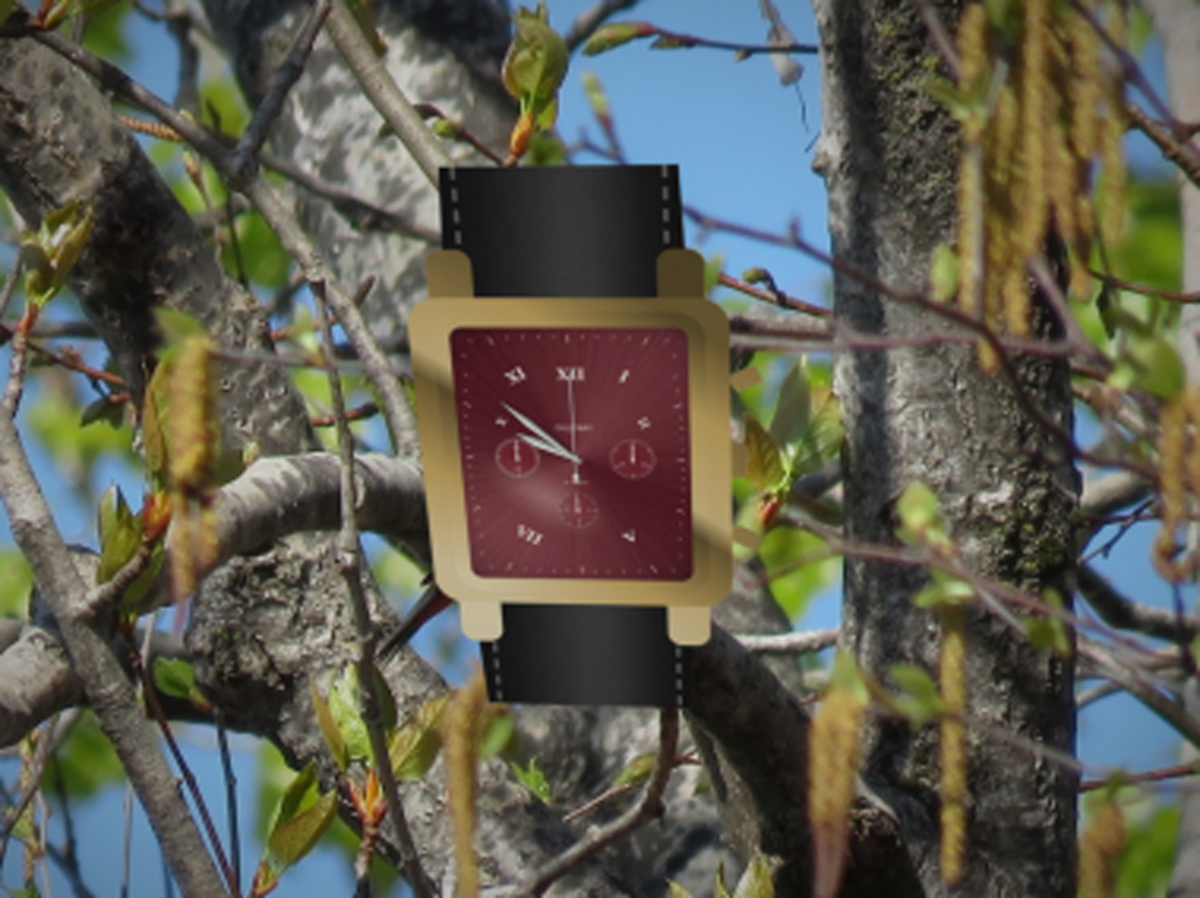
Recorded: 9 h 52 min
